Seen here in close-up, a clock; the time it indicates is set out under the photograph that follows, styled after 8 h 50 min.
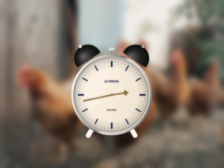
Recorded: 2 h 43 min
